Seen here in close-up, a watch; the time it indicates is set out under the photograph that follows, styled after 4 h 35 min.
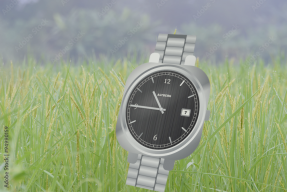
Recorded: 10 h 45 min
